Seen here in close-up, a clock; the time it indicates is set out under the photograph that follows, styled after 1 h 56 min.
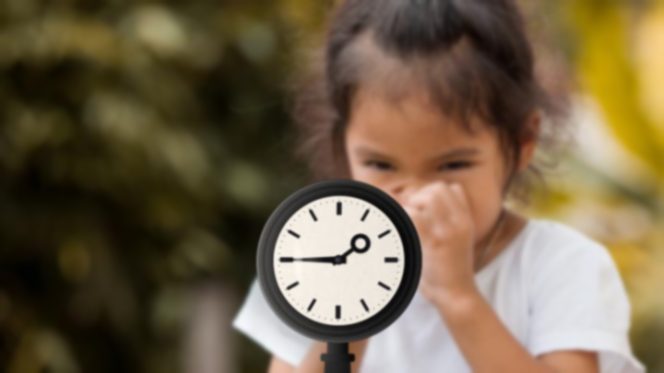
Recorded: 1 h 45 min
